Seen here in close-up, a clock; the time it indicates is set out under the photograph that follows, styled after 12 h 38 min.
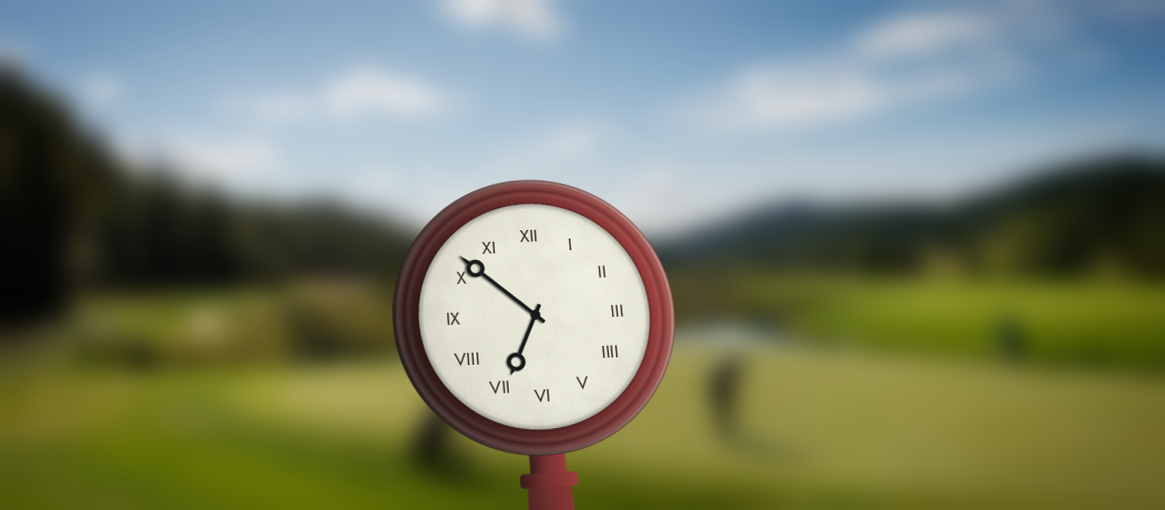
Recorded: 6 h 52 min
